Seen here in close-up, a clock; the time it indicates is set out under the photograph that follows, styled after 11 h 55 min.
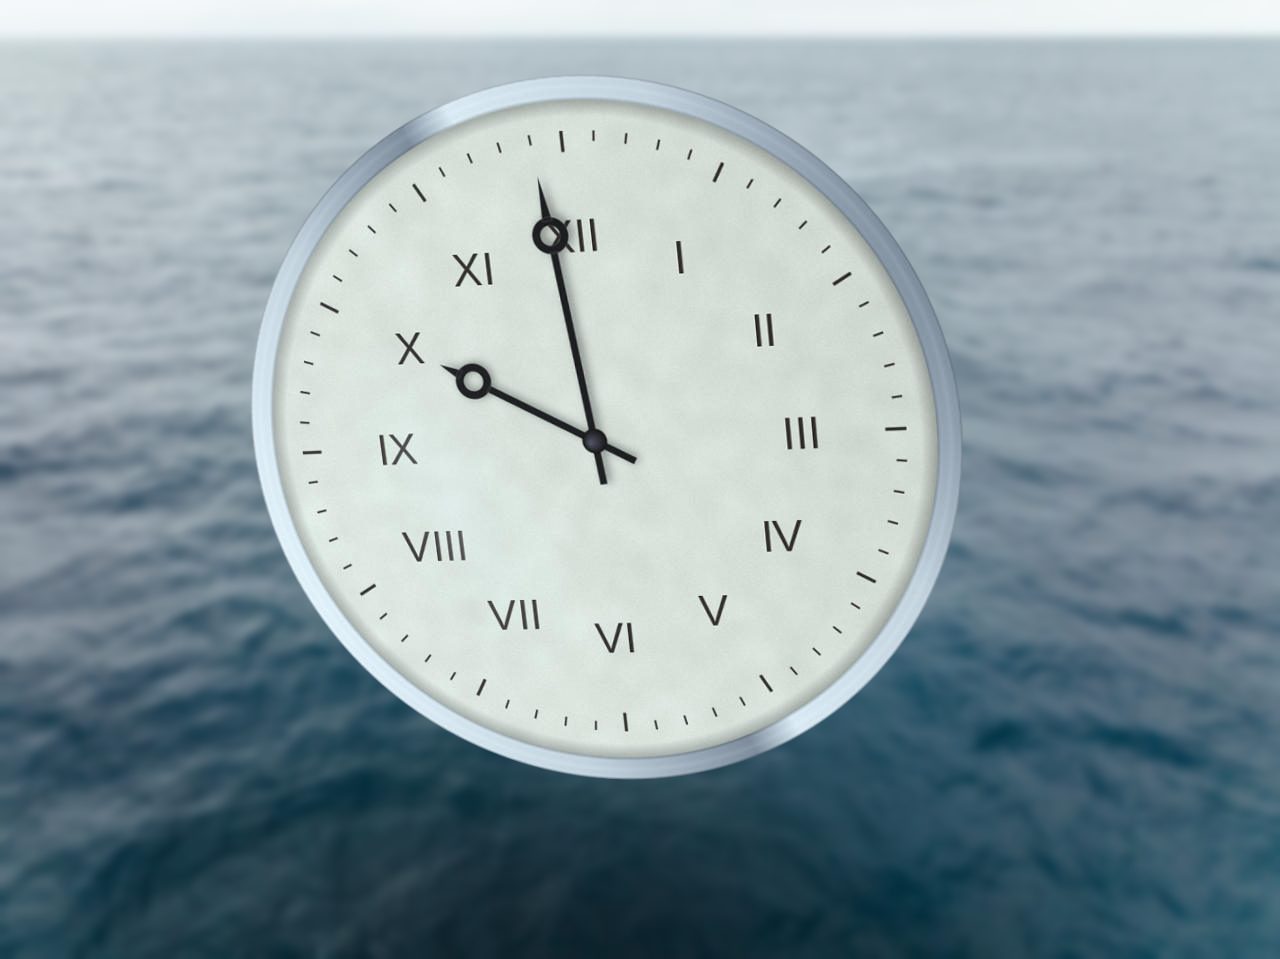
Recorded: 9 h 59 min
